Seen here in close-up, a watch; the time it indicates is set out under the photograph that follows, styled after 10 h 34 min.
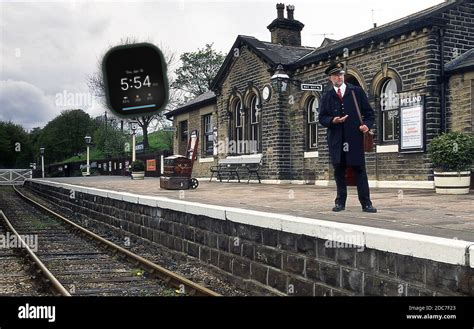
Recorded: 5 h 54 min
